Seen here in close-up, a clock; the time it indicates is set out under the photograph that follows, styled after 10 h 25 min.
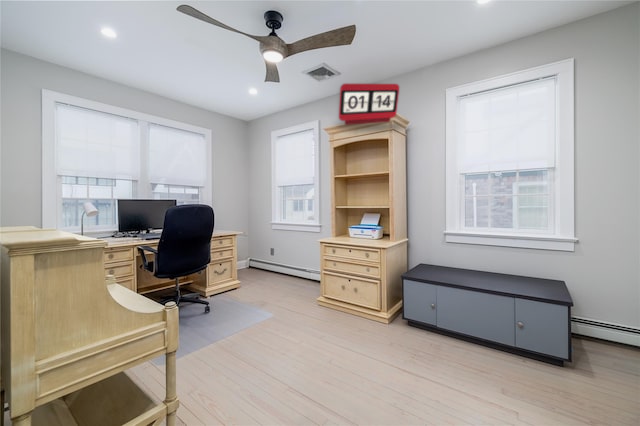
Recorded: 1 h 14 min
